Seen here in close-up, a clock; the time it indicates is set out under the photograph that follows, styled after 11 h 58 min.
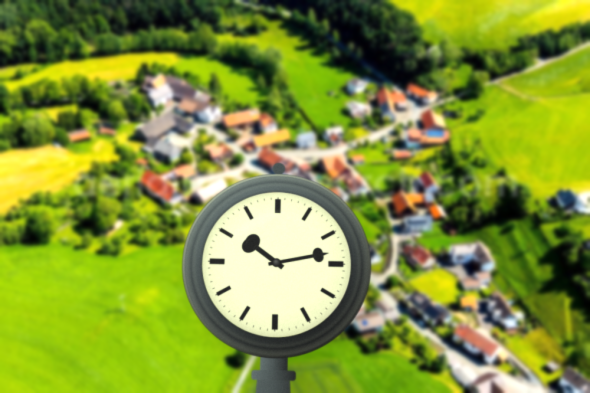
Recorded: 10 h 13 min
